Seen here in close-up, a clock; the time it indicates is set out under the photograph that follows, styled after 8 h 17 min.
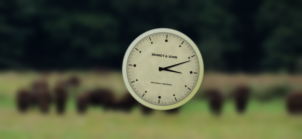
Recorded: 3 h 11 min
